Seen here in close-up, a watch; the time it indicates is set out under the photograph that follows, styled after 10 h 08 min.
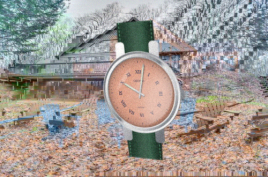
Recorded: 10 h 02 min
